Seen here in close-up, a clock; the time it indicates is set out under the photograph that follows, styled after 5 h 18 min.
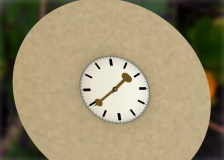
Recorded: 1 h 39 min
